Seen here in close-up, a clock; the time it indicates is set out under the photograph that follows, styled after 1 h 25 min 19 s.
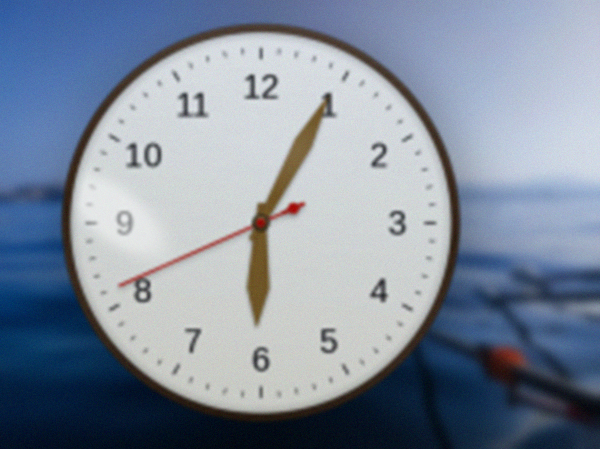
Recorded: 6 h 04 min 41 s
